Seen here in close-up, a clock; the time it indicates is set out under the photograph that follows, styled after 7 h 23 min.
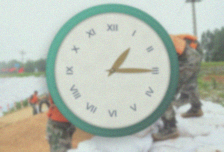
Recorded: 1 h 15 min
